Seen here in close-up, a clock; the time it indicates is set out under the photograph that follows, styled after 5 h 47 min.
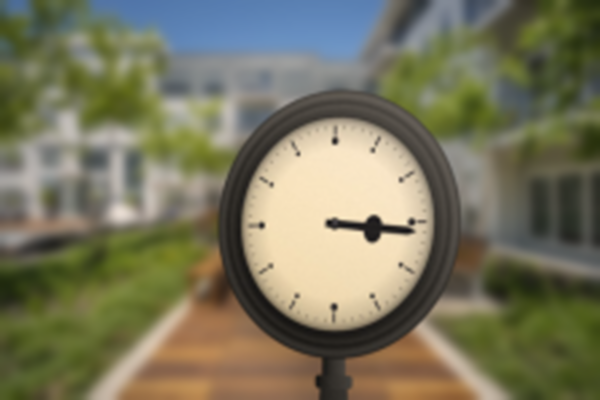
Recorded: 3 h 16 min
